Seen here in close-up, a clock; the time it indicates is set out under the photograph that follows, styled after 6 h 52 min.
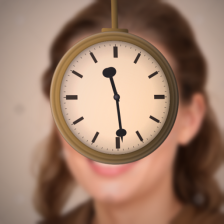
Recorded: 11 h 29 min
